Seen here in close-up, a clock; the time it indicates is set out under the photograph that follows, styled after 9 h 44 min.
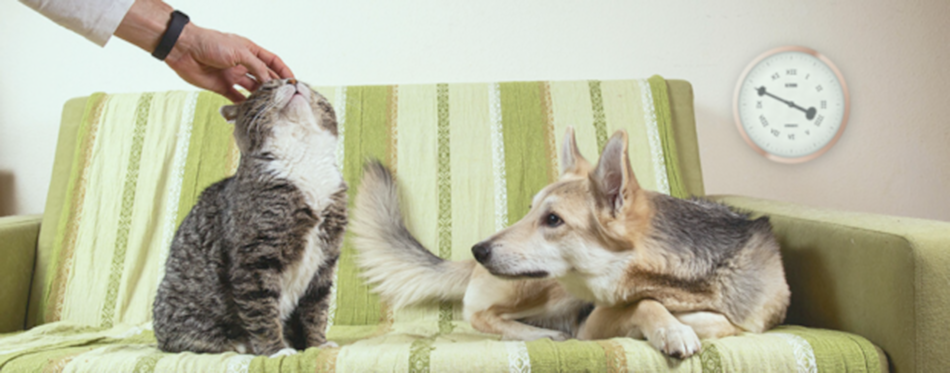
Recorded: 3 h 49 min
